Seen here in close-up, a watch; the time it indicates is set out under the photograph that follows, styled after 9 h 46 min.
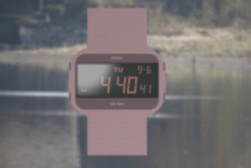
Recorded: 4 h 40 min
